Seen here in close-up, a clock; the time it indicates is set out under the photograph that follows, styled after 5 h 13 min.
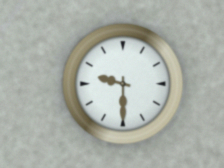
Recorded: 9 h 30 min
